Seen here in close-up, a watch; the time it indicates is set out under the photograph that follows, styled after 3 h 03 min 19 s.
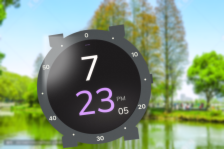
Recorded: 7 h 23 min 05 s
